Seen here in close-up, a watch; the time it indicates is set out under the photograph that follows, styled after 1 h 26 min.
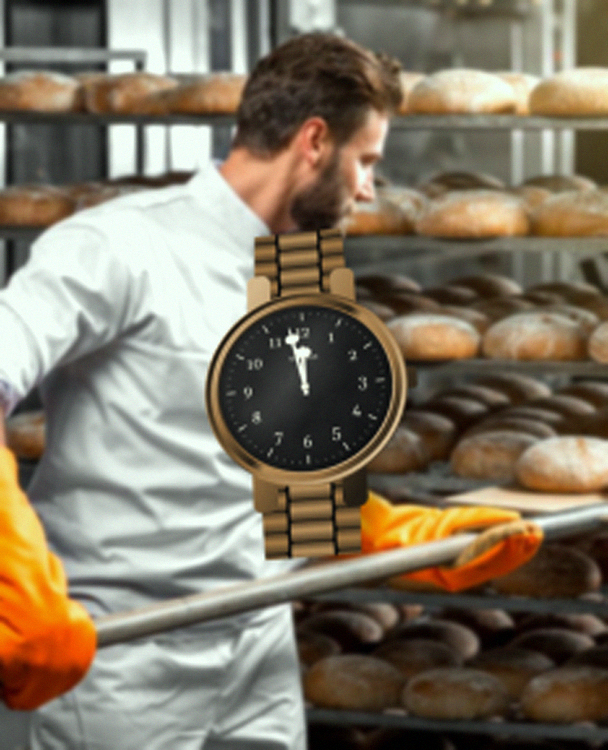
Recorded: 11 h 58 min
